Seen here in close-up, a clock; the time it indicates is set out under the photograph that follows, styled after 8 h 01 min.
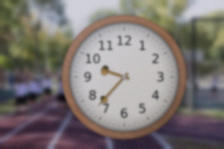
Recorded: 9 h 37 min
